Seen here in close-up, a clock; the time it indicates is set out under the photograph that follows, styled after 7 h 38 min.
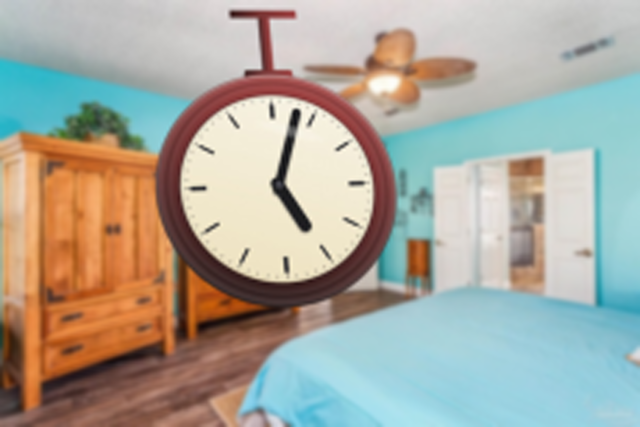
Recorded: 5 h 03 min
